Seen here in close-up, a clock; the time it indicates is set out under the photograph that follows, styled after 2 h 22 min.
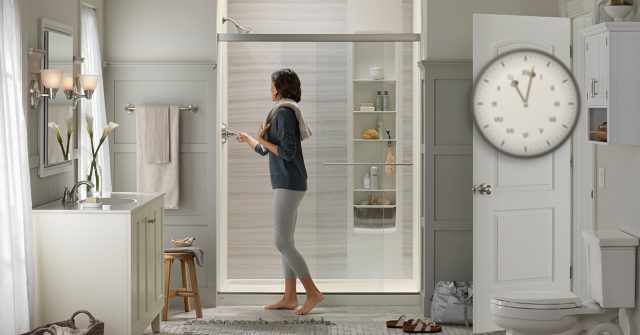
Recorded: 11 h 02 min
